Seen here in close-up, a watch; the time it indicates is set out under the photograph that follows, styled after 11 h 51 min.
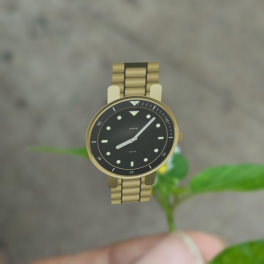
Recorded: 8 h 07 min
